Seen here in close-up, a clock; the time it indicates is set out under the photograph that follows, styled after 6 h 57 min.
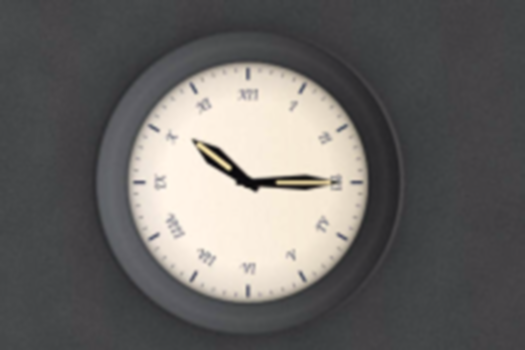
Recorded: 10 h 15 min
